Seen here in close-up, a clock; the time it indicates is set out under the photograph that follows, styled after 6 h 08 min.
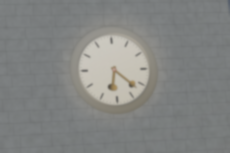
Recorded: 6 h 22 min
